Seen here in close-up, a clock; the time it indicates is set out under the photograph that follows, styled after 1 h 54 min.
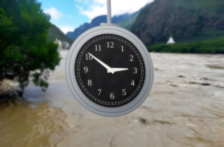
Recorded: 2 h 51 min
